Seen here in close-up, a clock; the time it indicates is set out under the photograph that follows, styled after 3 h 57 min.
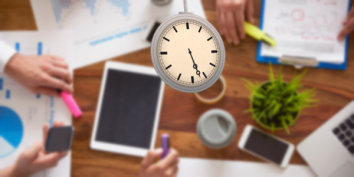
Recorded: 5 h 27 min
